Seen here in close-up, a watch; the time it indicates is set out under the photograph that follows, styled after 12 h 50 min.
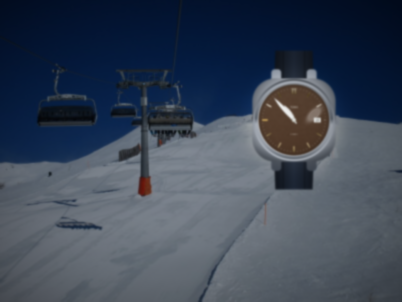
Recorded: 10 h 53 min
